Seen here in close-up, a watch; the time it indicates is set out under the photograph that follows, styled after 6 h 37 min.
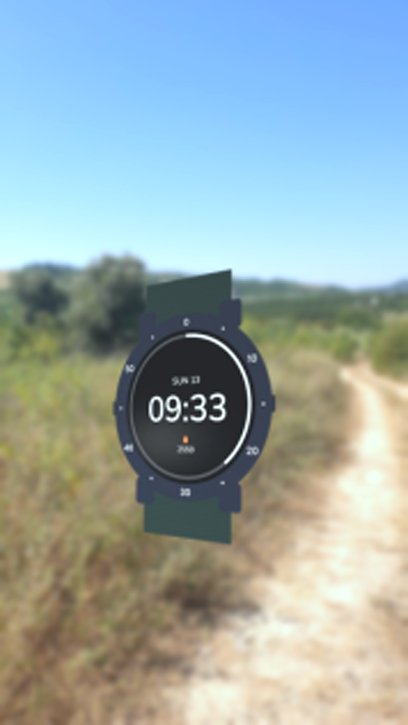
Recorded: 9 h 33 min
